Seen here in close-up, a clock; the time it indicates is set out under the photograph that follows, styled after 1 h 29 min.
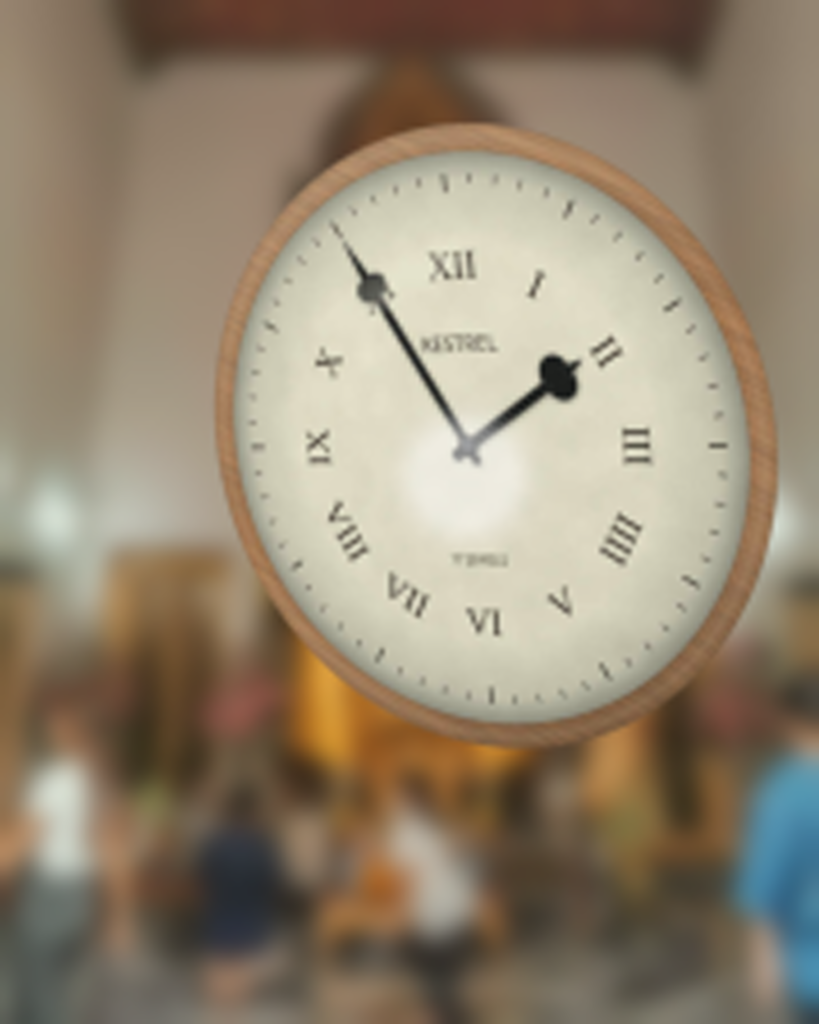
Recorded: 1 h 55 min
